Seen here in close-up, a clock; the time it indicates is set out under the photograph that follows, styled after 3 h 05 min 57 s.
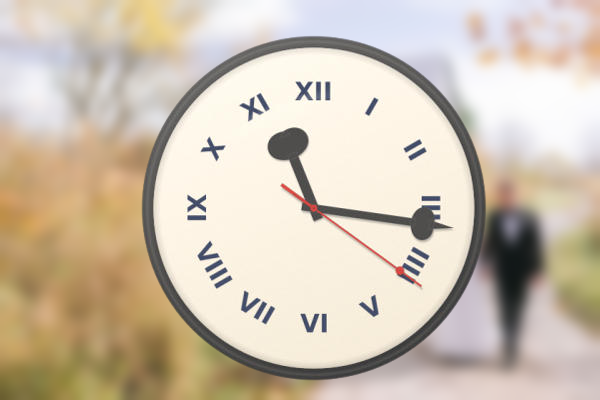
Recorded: 11 h 16 min 21 s
